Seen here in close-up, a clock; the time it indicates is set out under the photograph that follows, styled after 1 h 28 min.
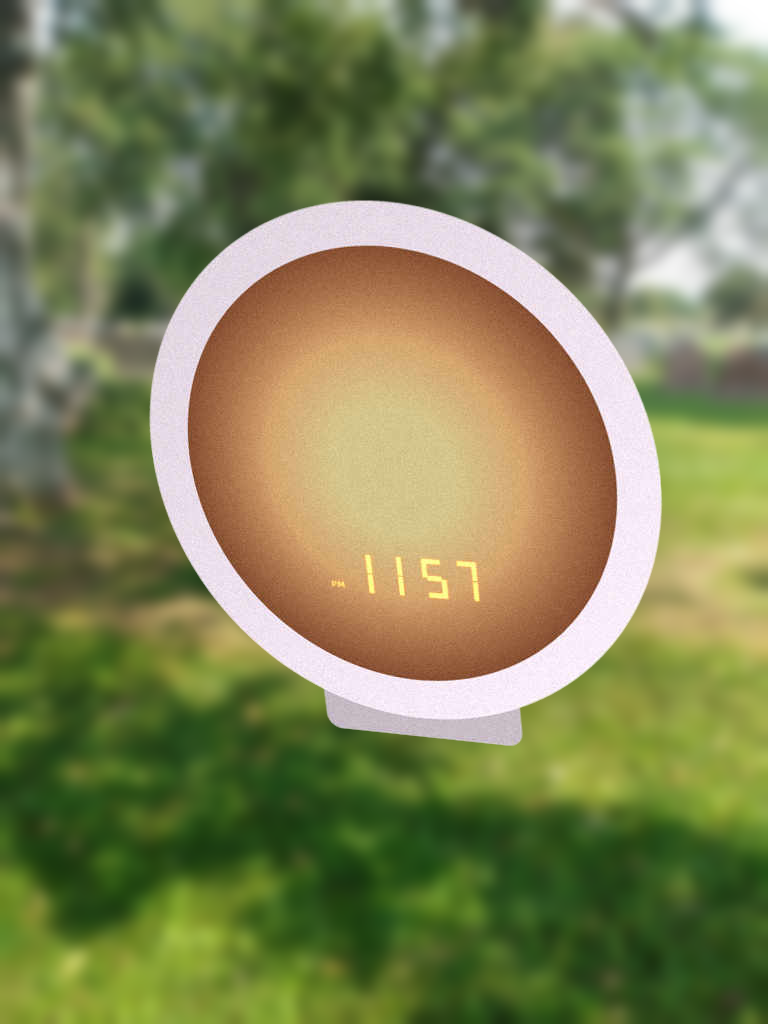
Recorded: 11 h 57 min
